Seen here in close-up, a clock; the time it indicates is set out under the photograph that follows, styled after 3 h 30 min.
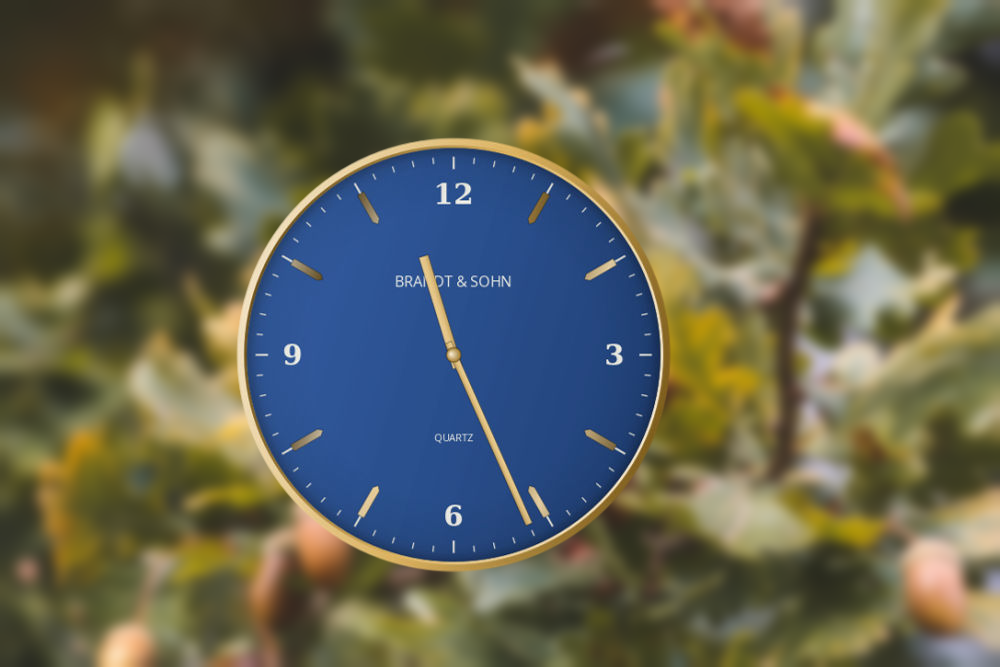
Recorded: 11 h 26 min
